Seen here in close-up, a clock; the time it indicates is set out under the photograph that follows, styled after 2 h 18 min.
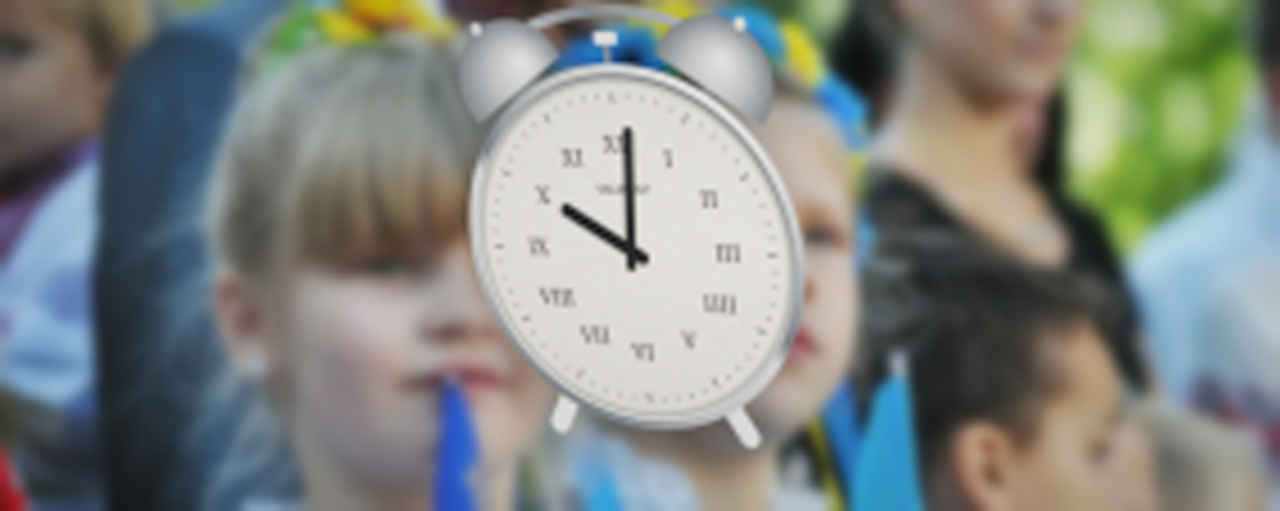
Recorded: 10 h 01 min
